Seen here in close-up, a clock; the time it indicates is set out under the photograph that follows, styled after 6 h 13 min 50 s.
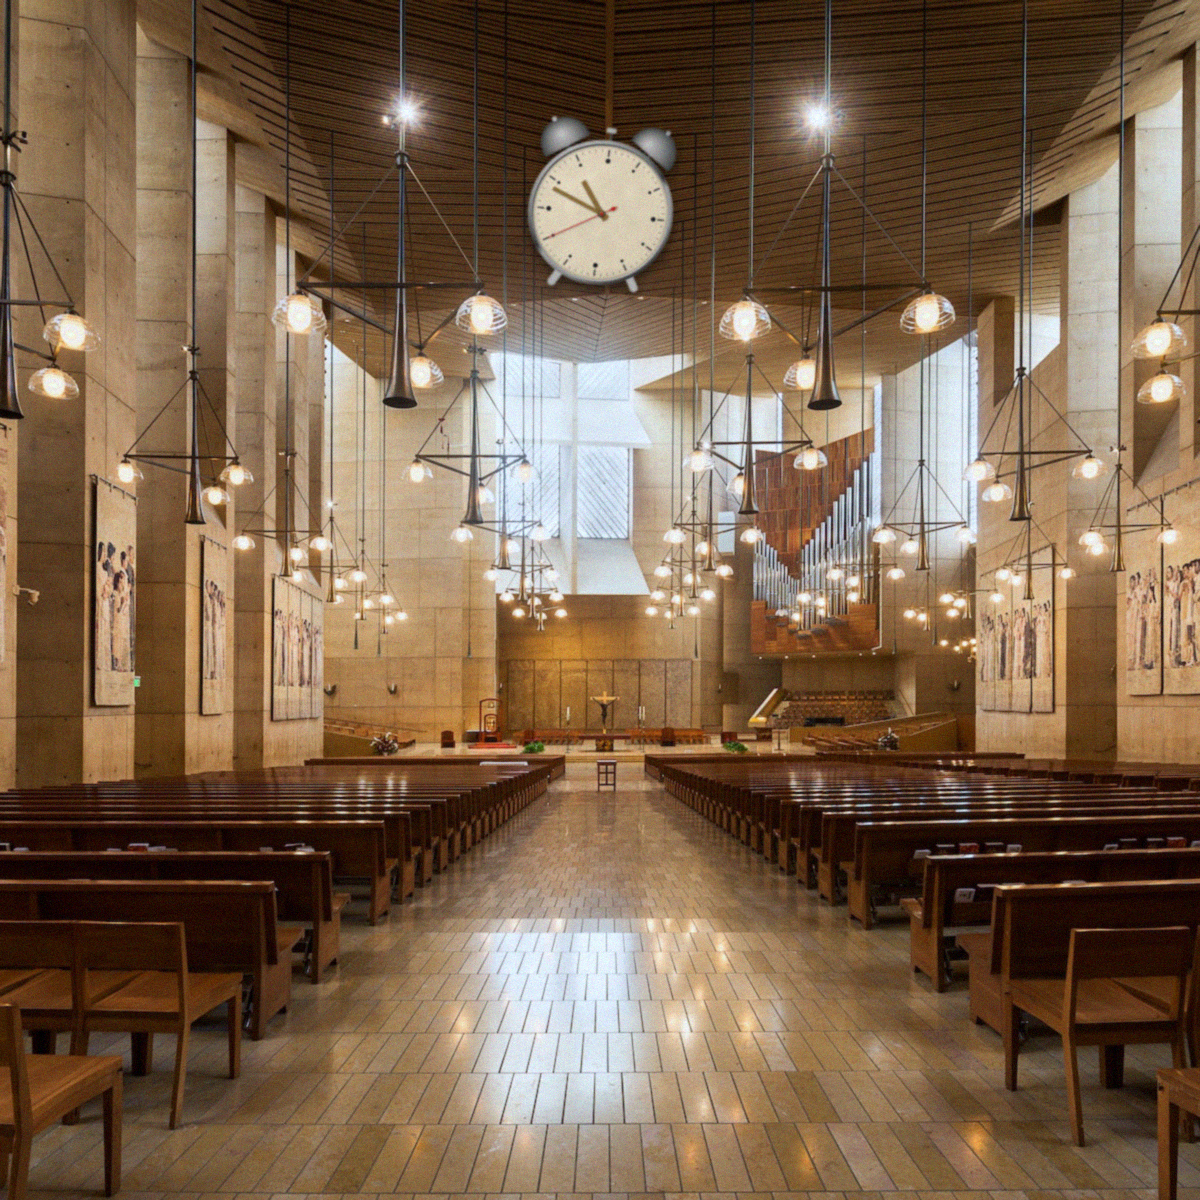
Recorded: 10 h 48 min 40 s
